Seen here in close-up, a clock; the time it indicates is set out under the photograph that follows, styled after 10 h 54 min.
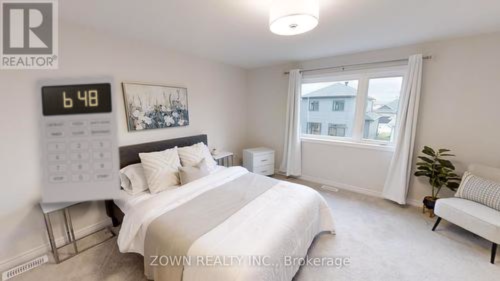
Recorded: 6 h 48 min
